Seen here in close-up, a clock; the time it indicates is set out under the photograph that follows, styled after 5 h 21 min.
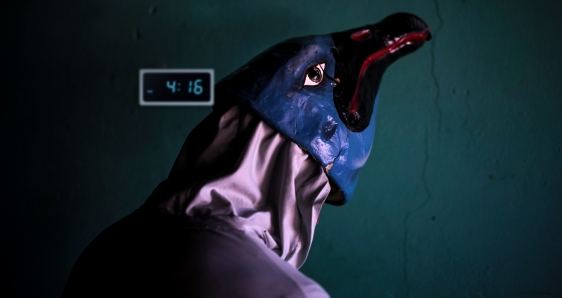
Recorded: 4 h 16 min
